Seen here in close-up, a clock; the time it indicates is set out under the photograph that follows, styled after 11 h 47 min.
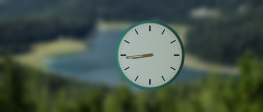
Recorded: 8 h 44 min
